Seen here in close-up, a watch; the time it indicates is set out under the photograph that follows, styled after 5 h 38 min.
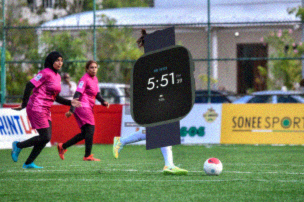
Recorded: 5 h 51 min
